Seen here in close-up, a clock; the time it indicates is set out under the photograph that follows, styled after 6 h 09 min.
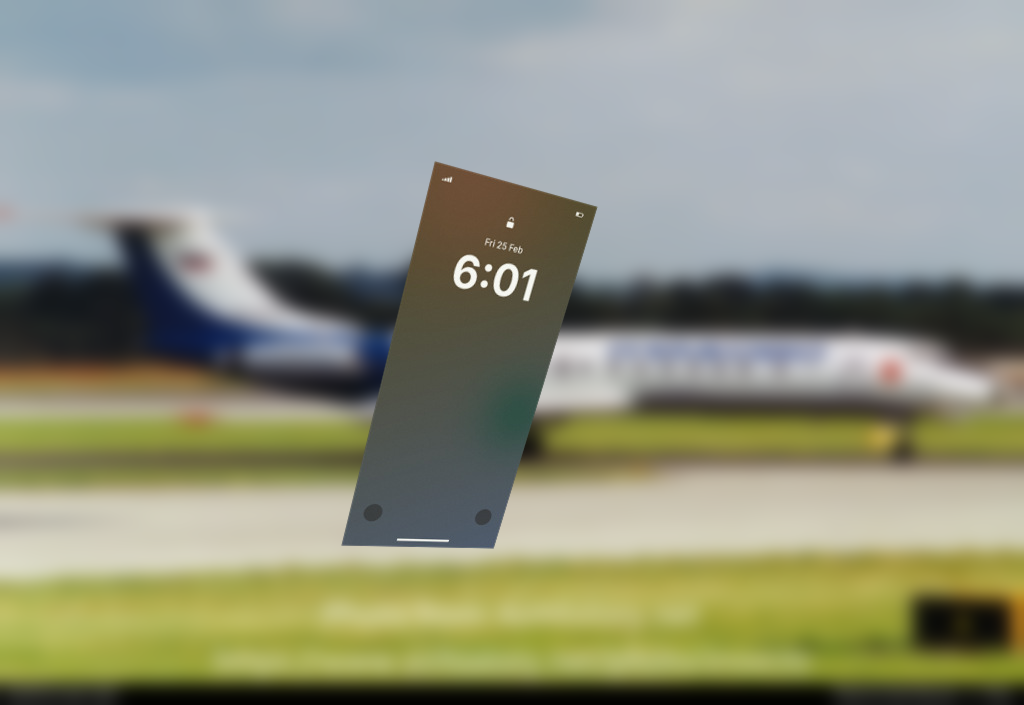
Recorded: 6 h 01 min
